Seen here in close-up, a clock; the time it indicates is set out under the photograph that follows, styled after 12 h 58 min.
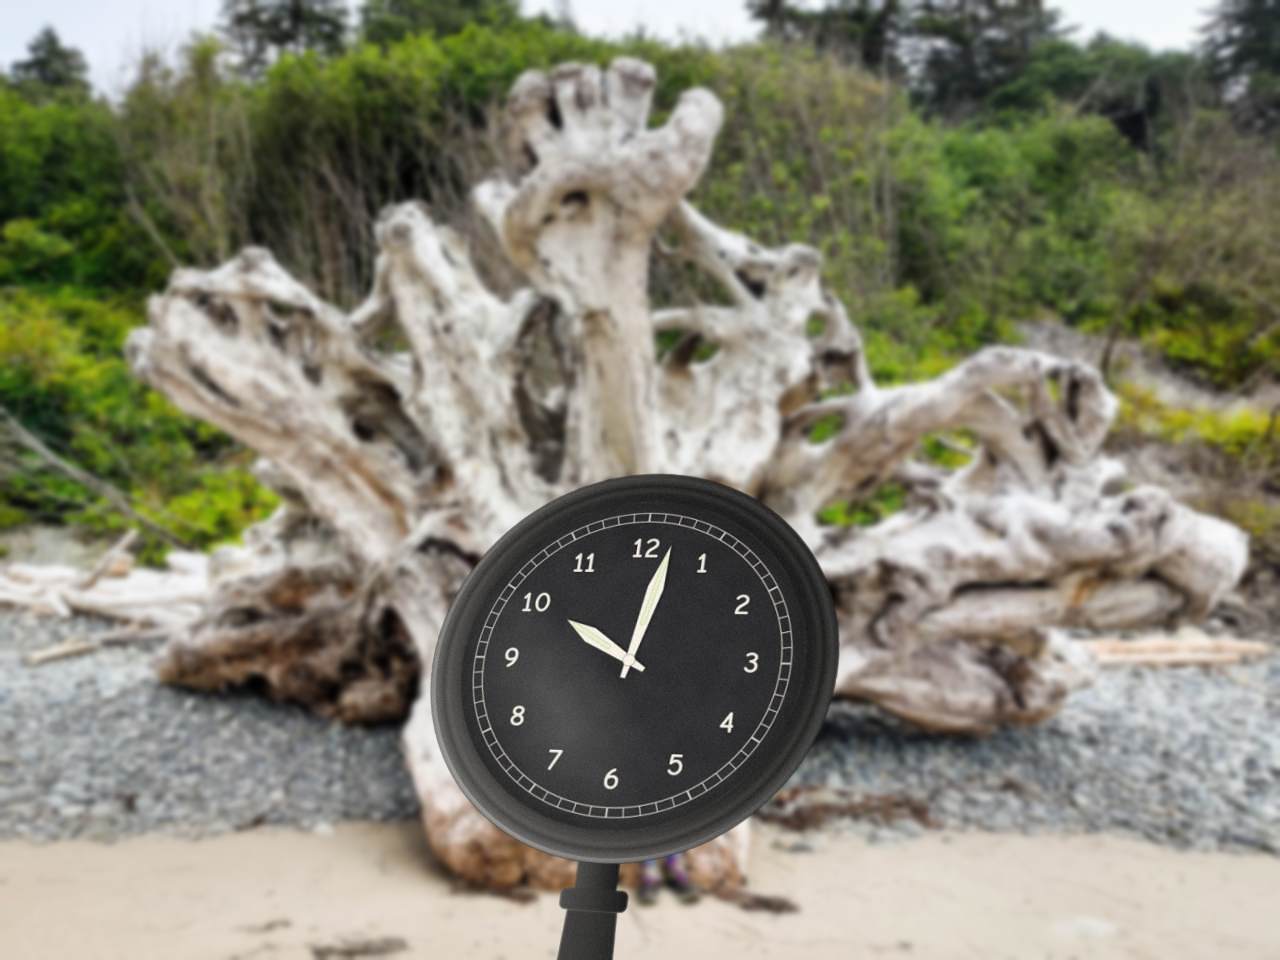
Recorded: 10 h 02 min
